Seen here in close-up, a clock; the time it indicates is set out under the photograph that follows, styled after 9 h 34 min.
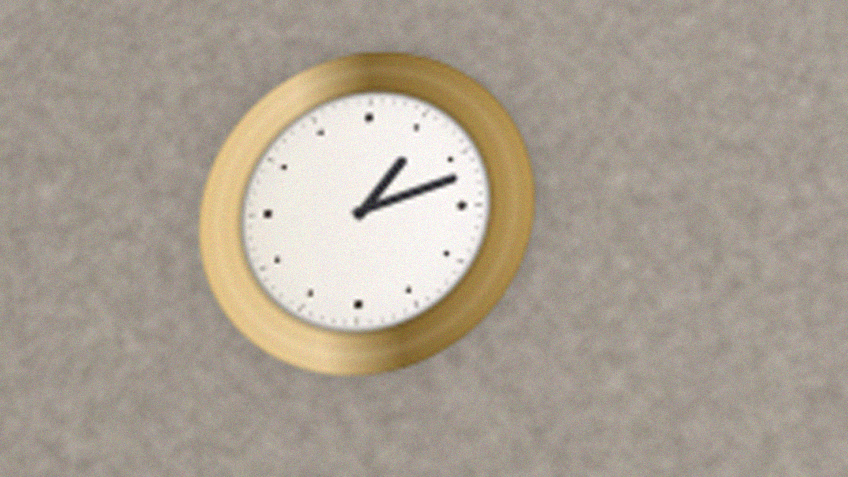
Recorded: 1 h 12 min
